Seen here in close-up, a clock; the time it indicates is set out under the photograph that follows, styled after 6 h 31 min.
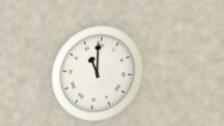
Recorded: 10 h 59 min
